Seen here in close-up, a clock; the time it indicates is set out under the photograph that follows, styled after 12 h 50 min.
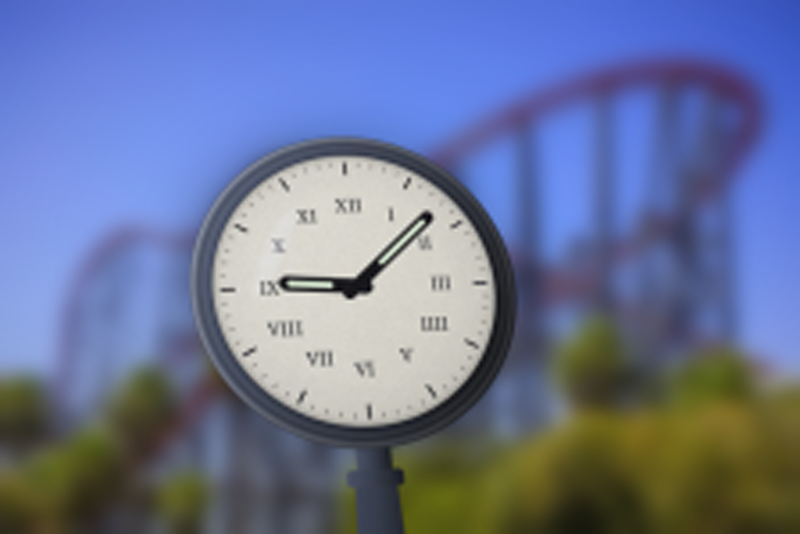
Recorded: 9 h 08 min
